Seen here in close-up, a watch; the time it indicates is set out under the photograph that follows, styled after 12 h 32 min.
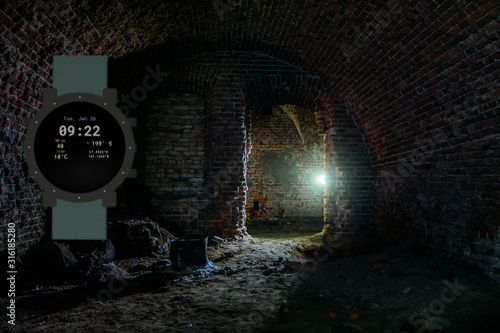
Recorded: 9 h 22 min
